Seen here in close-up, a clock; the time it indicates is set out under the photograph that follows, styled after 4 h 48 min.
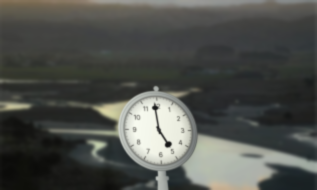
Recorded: 4 h 59 min
